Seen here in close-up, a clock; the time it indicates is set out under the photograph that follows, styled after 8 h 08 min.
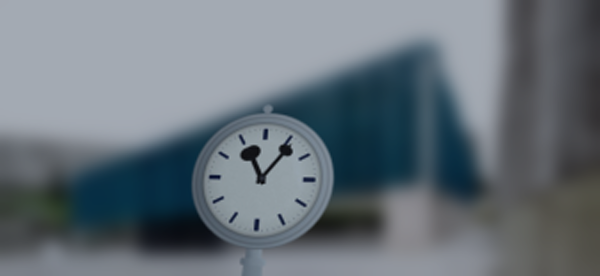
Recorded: 11 h 06 min
